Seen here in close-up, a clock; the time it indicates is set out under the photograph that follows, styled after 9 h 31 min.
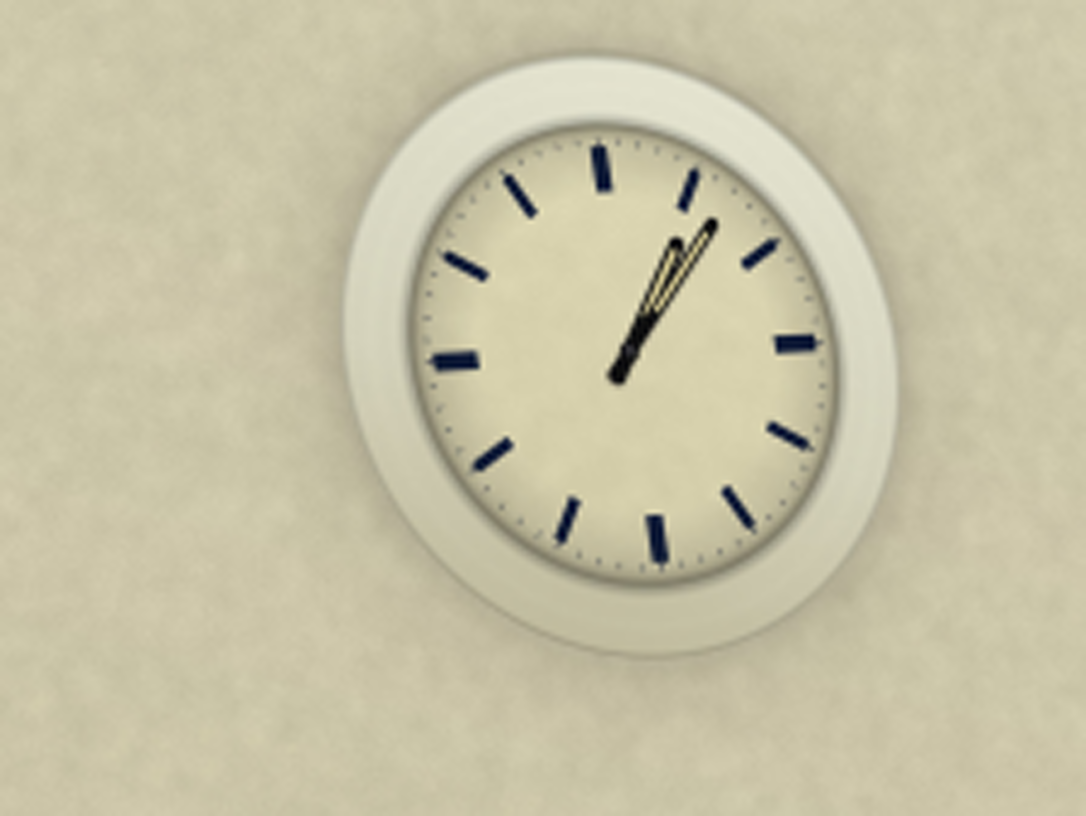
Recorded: 1 h 07 min
